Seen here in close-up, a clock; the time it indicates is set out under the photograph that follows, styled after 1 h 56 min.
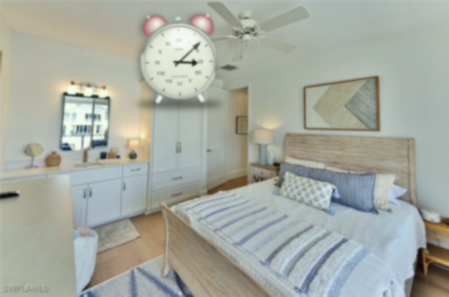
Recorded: 3 h 08 min
